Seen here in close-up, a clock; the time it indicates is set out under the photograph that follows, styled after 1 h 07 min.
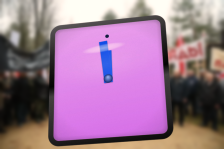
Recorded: 11 h 59 min
